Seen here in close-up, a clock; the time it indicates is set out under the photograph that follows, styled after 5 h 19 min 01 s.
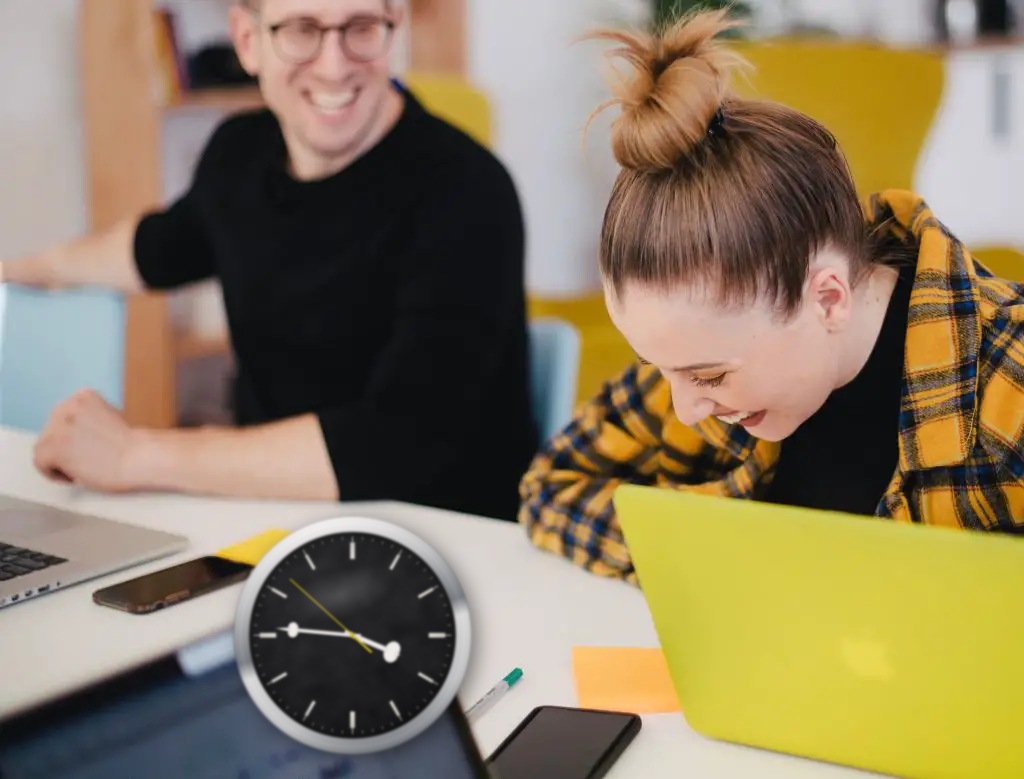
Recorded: 3 h 45 min 52 s
